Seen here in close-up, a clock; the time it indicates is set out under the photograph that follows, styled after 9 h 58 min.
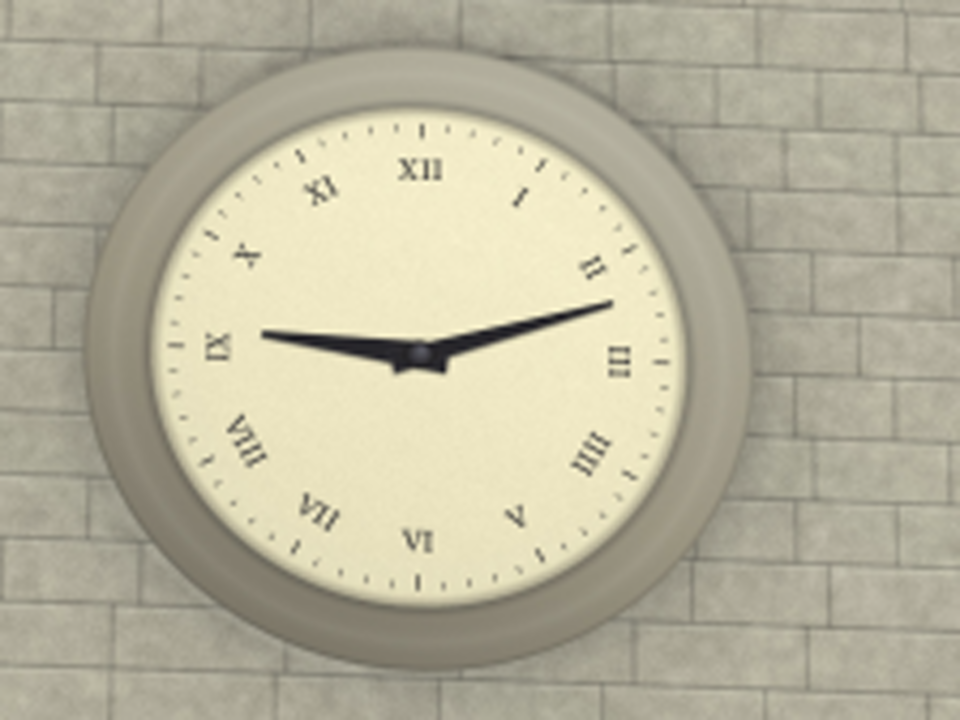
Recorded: 9 h 12 min
